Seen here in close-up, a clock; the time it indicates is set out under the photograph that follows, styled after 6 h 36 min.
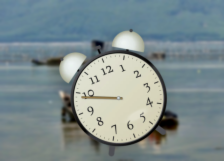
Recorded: 9 h 49 min
